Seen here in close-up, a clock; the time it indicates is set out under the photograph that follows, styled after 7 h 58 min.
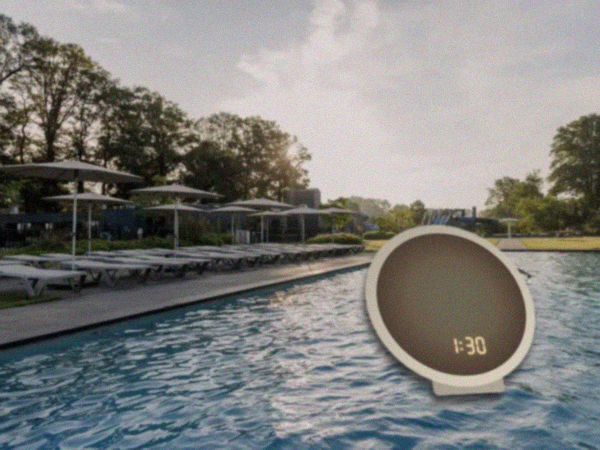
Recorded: 1 h 30 min
